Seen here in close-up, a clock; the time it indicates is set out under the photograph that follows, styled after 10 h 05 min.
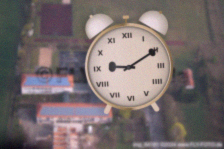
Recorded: 9 h 10 min
